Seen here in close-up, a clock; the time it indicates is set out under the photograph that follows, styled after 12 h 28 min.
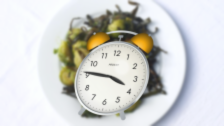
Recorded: 3 h 46 min
